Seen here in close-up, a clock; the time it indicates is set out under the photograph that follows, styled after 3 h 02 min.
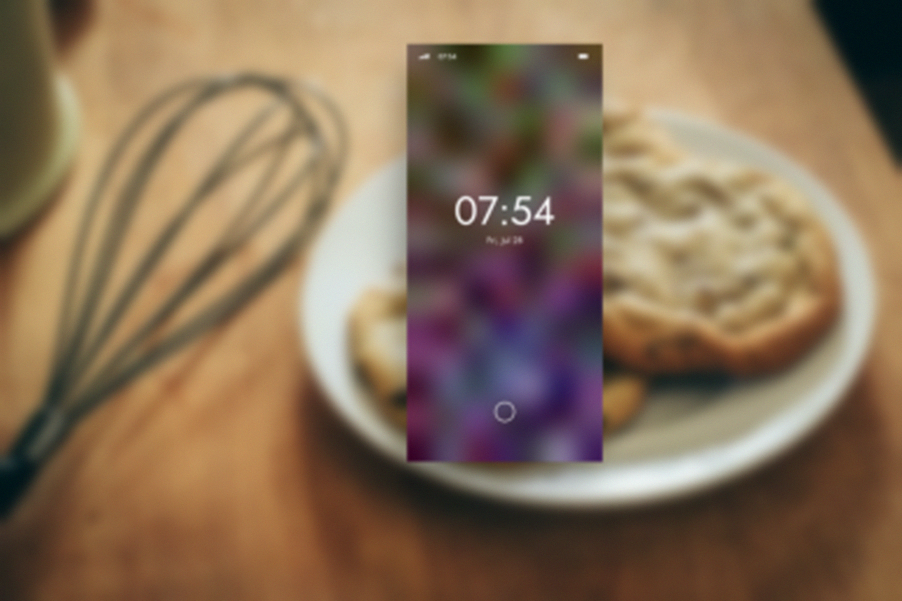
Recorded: 7 h 54 min
